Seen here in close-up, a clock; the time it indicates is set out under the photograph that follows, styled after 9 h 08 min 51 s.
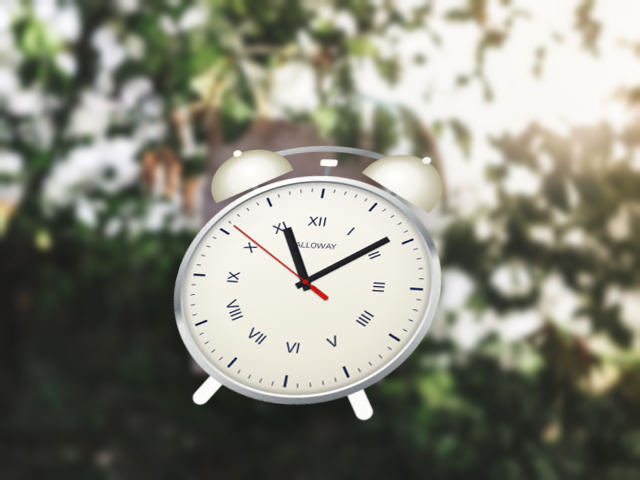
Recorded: 11 h 08 min 51 s
